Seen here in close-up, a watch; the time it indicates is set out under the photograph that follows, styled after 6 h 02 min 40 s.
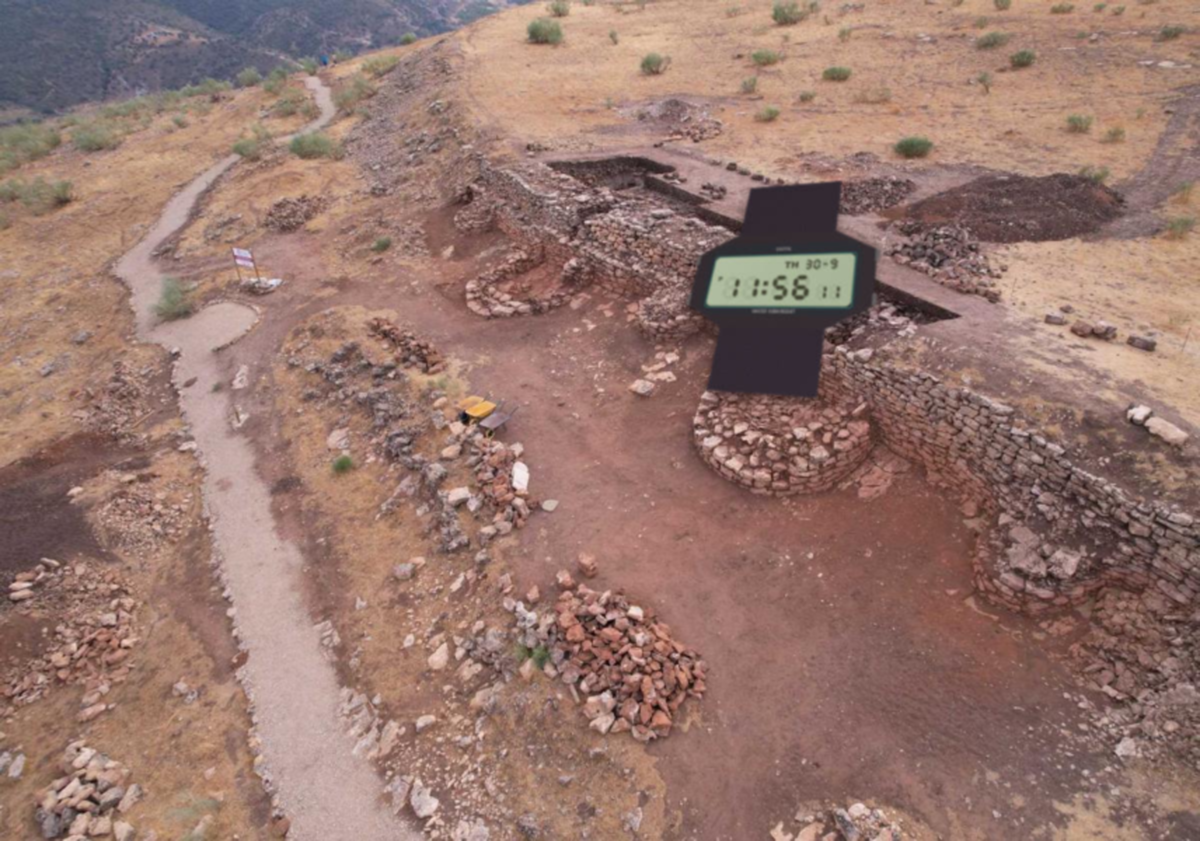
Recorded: 11 h 56 min 11 s
